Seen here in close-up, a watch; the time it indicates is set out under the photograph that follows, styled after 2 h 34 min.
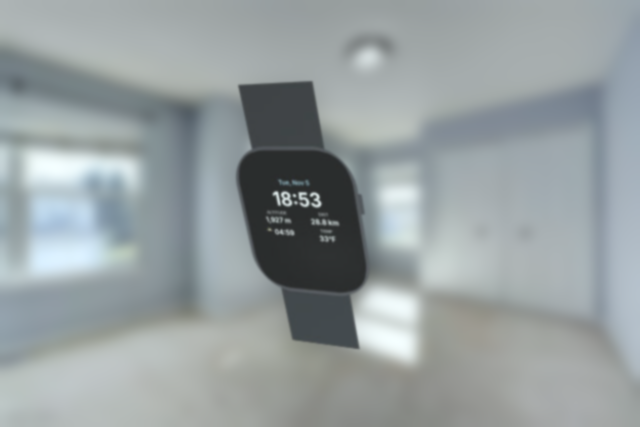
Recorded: 18 h 53 min
